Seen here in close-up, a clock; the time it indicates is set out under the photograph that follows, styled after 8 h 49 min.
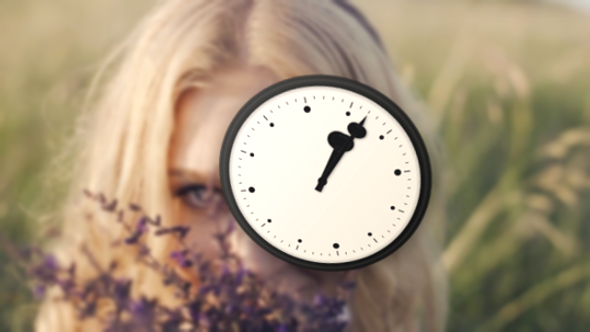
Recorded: 1 h 07 min
